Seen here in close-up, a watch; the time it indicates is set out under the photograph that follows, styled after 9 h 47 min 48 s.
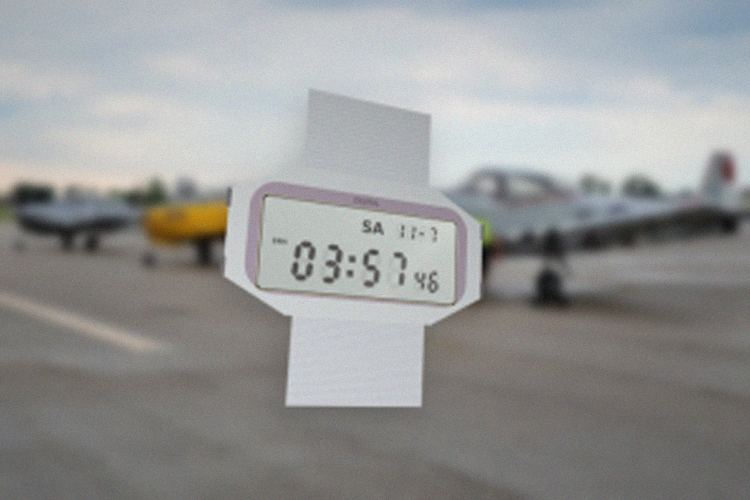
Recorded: 3 h 57 min 46 s
